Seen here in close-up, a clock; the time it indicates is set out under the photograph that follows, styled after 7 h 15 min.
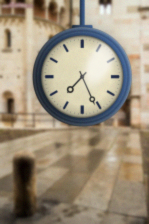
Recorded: 7 h 26 min
